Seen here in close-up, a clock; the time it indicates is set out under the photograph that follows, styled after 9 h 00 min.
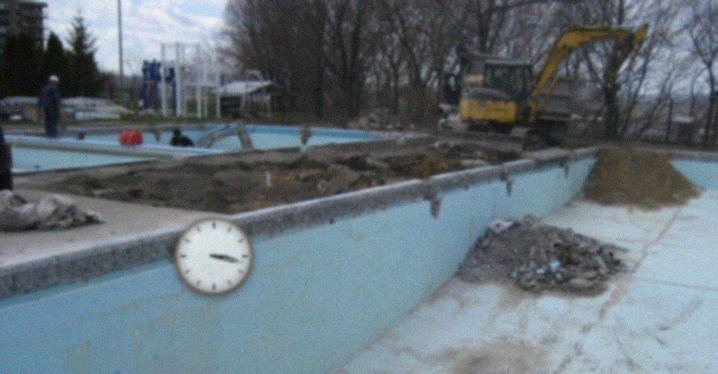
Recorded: 3 h 17 min
